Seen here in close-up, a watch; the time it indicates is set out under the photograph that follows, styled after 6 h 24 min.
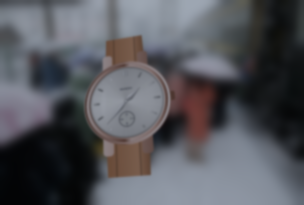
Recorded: 1 h 37 min
